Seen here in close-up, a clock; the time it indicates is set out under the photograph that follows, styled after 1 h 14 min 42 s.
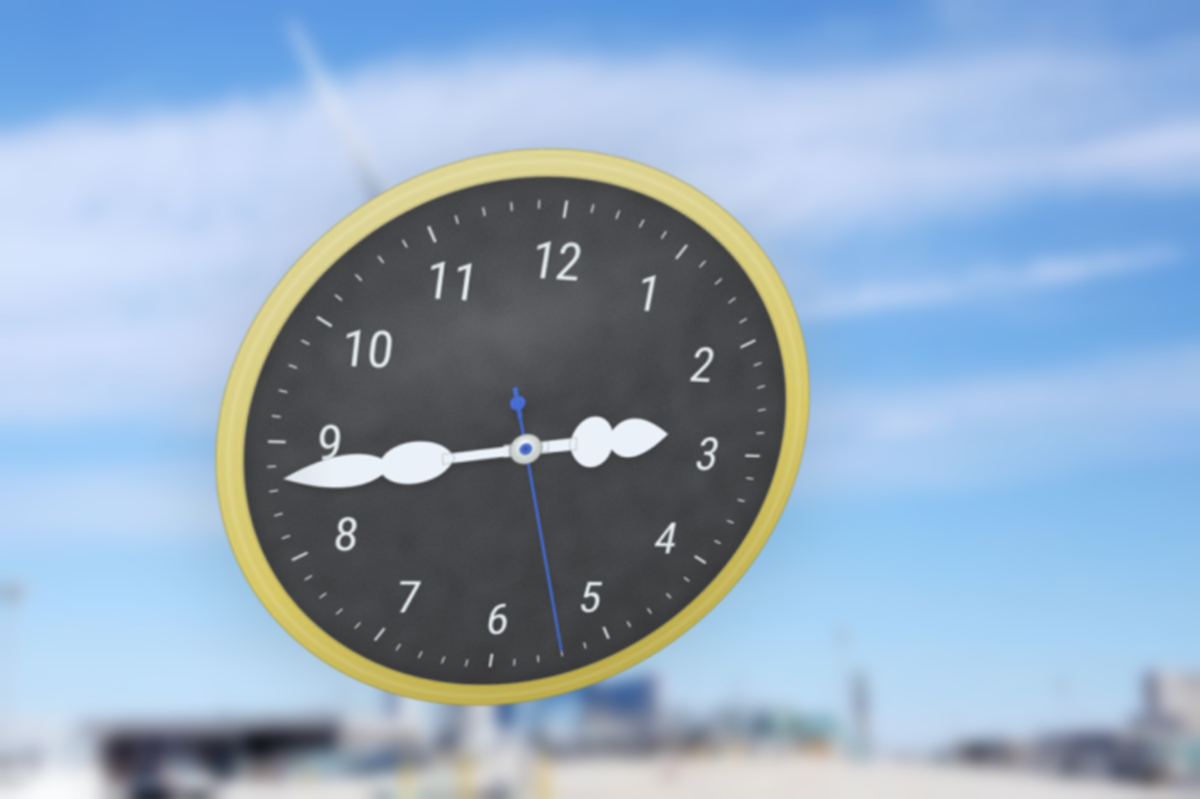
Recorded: 2 h 43 min 27 s
